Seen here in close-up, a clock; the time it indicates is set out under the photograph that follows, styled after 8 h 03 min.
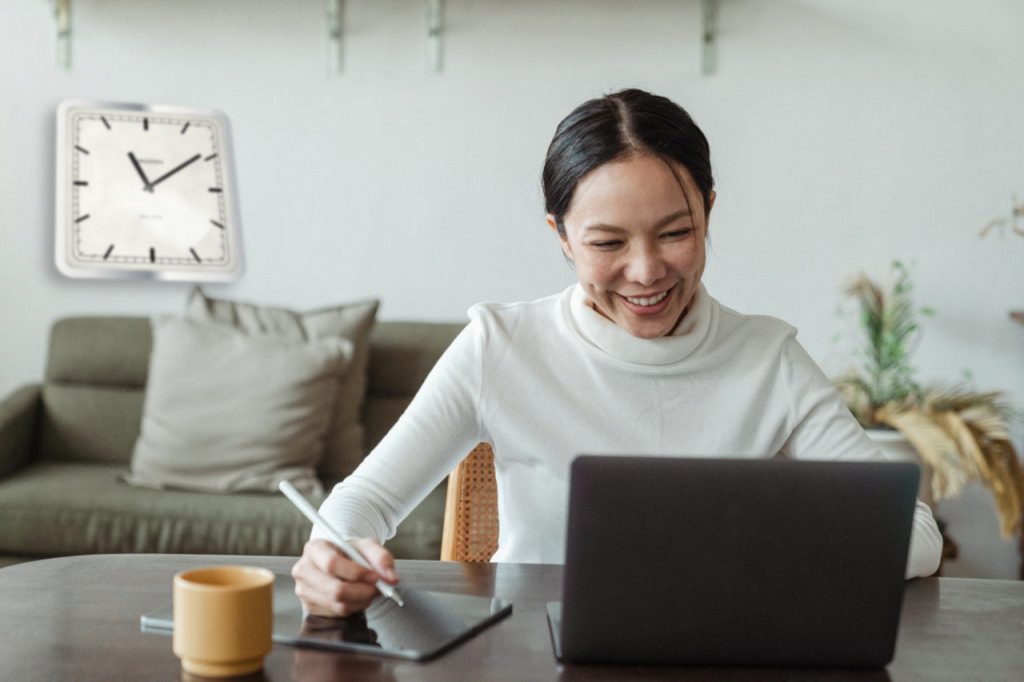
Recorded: 11 h 09 min
